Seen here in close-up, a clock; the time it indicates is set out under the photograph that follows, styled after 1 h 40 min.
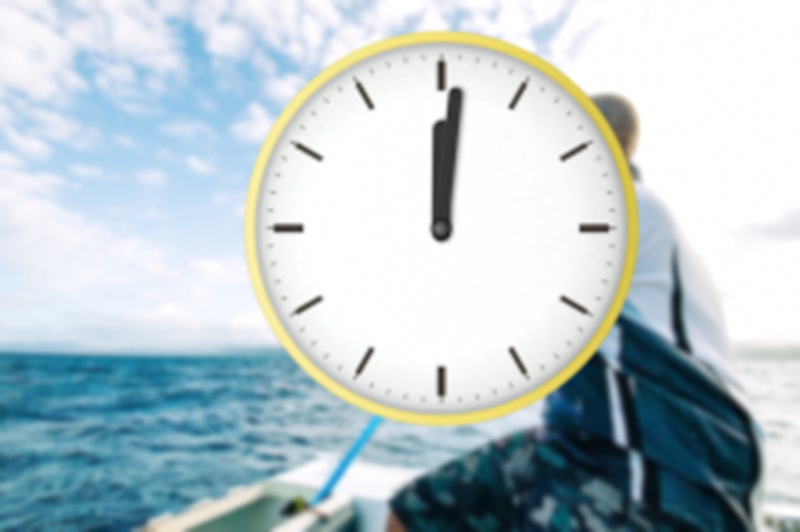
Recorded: 12 h 01 min
